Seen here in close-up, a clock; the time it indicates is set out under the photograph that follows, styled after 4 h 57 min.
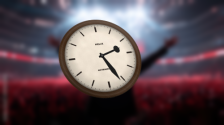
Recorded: 2 h 26 min
